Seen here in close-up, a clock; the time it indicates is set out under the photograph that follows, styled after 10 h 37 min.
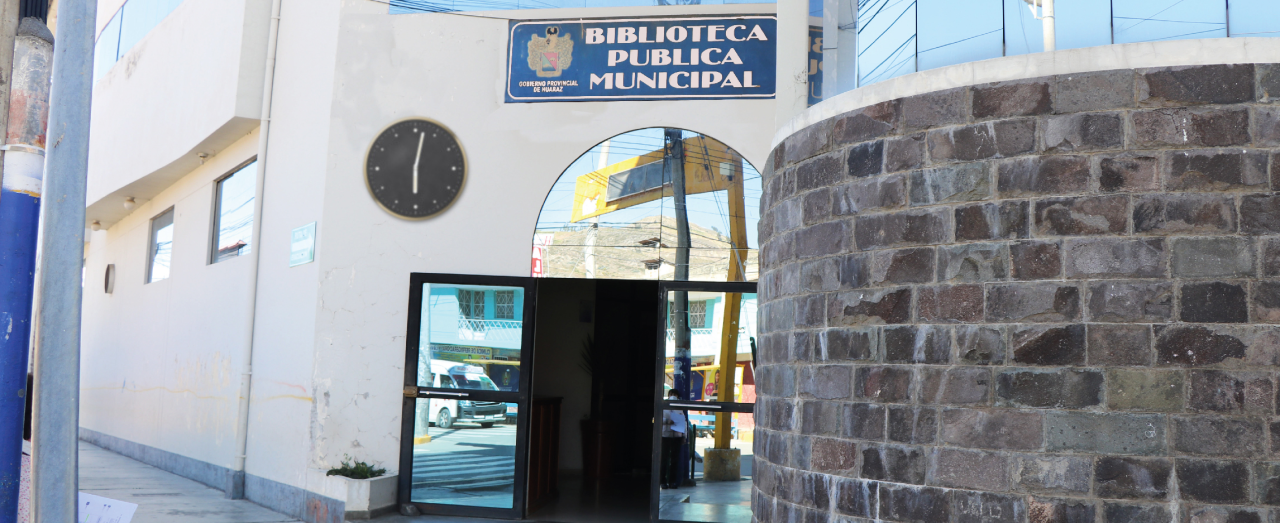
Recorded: 6 h 02 min
